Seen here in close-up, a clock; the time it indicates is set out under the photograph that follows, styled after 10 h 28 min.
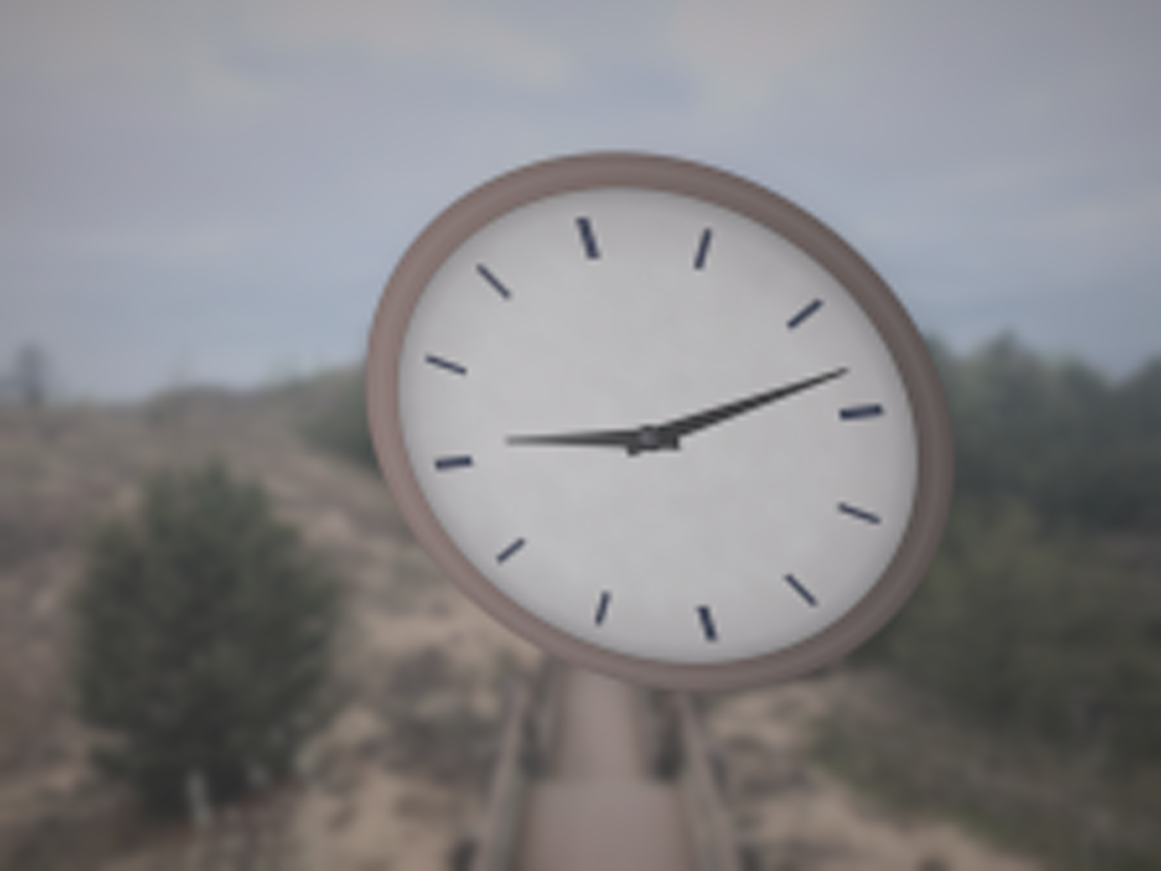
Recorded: 9 h 13 min
